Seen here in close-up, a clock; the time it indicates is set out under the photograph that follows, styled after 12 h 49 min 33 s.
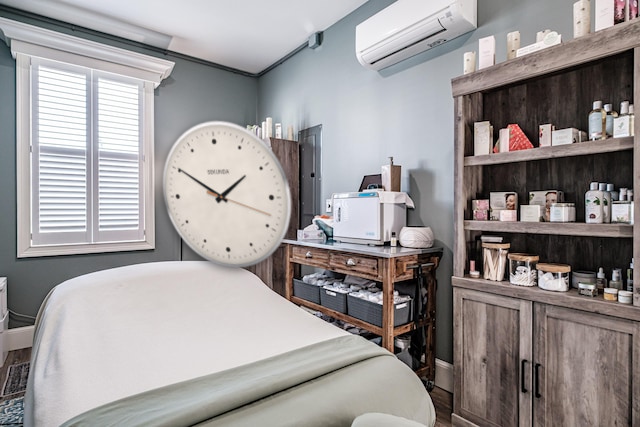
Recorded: 1 h 50 min 18 s
